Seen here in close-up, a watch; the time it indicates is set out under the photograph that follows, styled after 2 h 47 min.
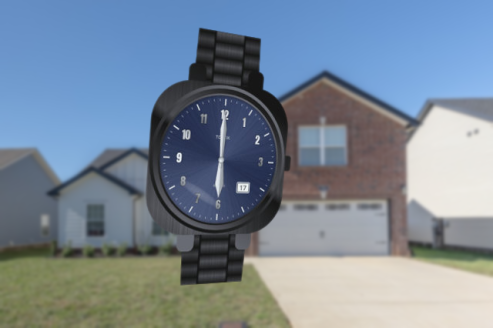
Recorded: 6 h 00 min
